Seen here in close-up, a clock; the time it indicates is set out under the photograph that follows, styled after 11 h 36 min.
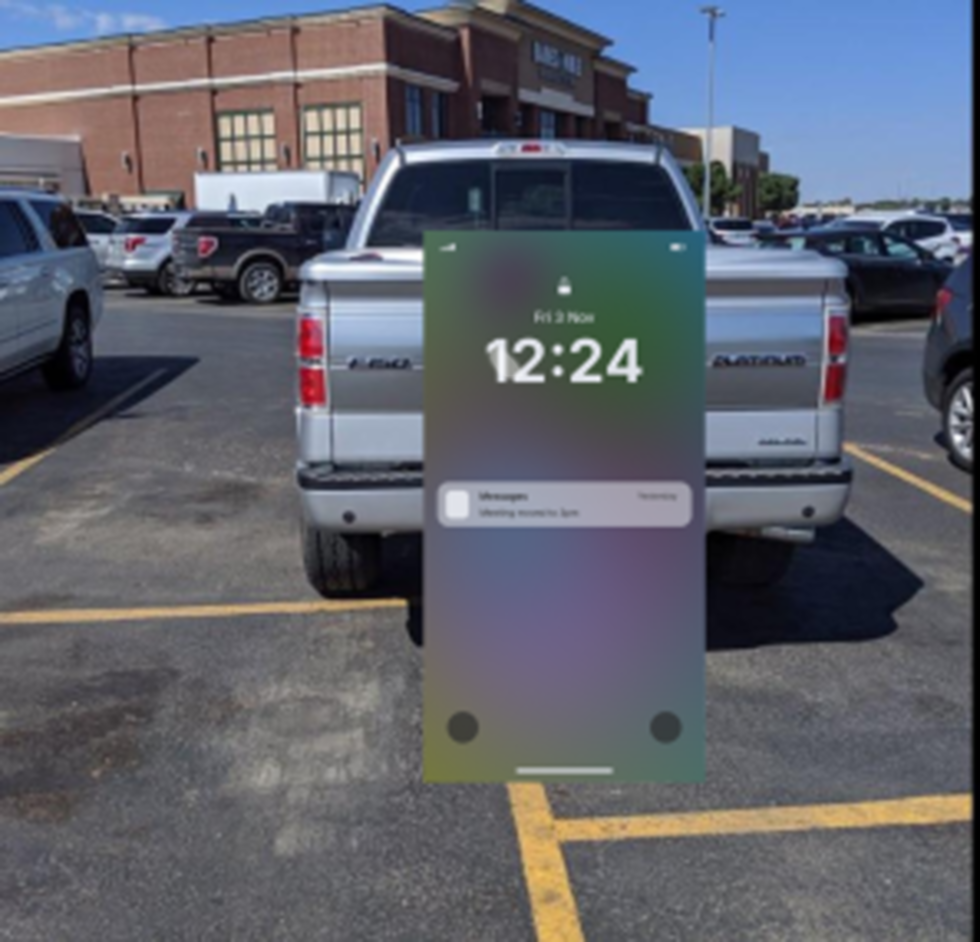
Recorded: 12 h 24 min
